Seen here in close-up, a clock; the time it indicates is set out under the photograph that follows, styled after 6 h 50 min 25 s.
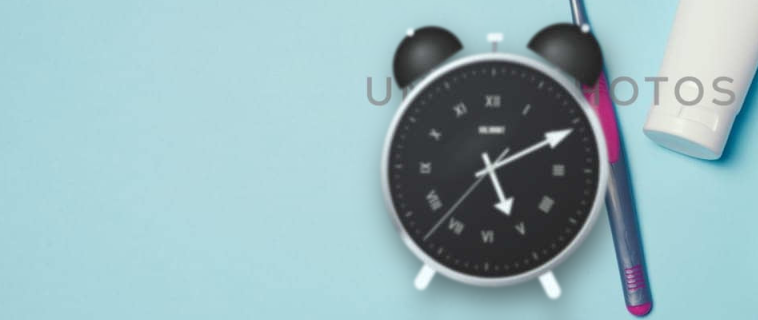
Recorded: 5 h 10 min 37 s
